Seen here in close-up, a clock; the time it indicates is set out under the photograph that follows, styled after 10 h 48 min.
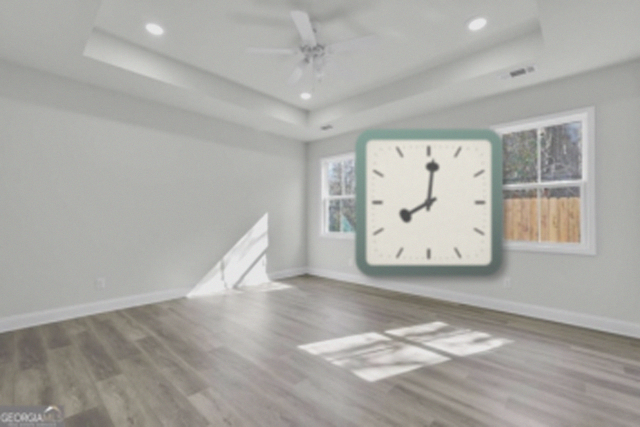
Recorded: 8 h 01 min
